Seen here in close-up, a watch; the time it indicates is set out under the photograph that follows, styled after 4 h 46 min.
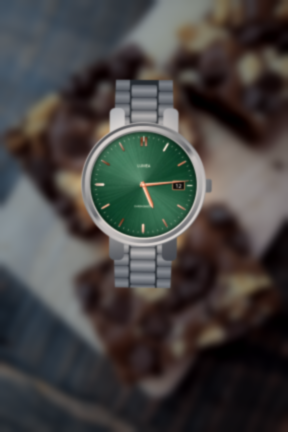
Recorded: 5 h 14 min
